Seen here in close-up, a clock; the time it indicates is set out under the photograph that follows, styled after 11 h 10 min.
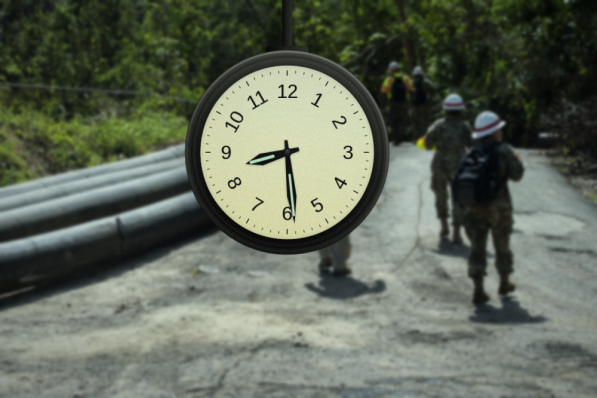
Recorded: 8 h 29 min
